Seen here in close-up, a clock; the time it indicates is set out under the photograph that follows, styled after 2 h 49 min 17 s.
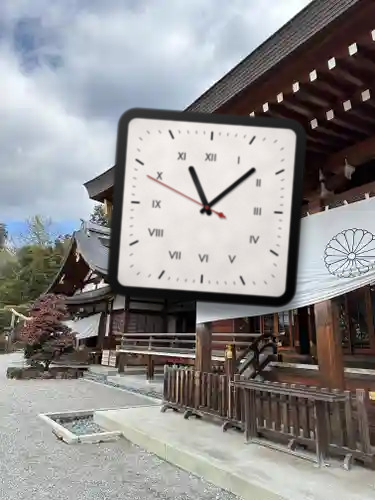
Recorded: 11 h 07 min 49 s
